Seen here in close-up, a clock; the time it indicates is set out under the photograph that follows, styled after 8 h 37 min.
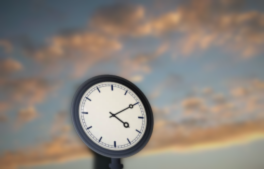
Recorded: 4 h 10 min
